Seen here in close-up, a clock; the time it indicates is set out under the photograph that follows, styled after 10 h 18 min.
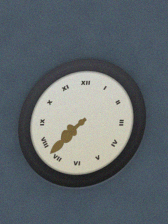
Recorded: 7 h 37 min
